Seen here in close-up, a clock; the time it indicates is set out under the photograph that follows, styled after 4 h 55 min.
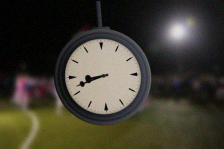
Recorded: 8 h 42 min
